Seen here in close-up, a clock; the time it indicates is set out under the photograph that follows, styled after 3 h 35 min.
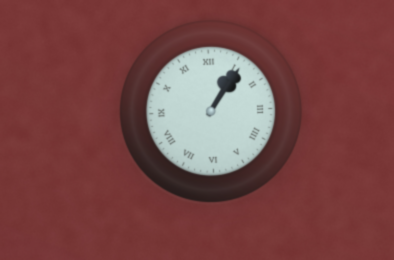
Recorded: 1 h 06 min
